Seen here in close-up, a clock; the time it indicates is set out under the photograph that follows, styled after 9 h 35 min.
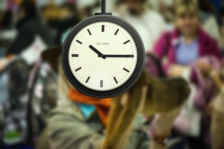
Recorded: 10 h 15 min
